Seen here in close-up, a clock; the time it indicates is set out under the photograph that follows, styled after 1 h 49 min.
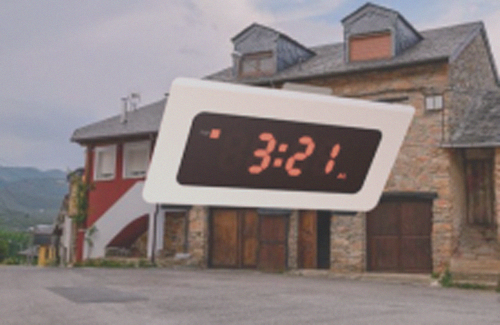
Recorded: 3 h 21 min
